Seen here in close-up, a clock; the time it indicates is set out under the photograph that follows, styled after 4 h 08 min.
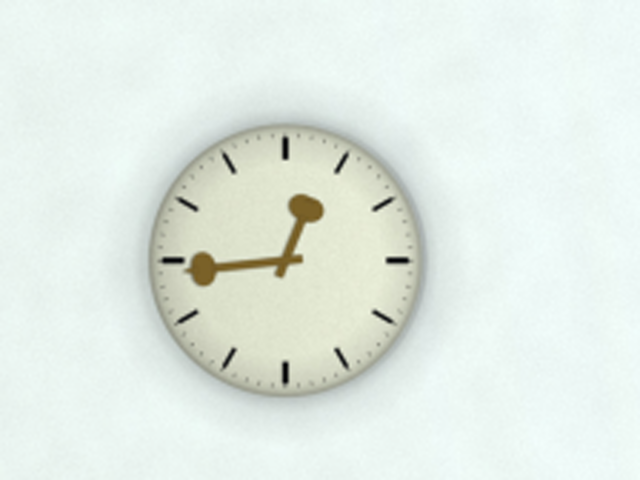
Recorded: 12 h 44 min
